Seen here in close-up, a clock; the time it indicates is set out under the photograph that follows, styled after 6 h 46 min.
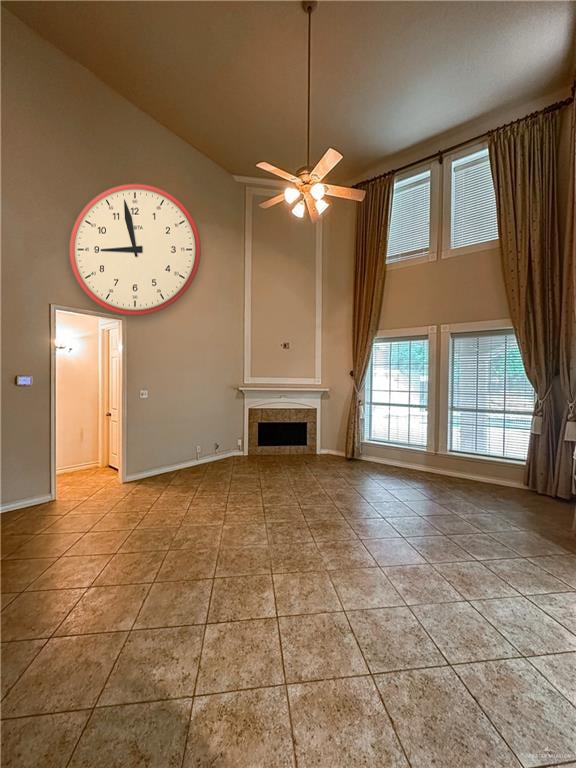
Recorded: 8 h 58 min
